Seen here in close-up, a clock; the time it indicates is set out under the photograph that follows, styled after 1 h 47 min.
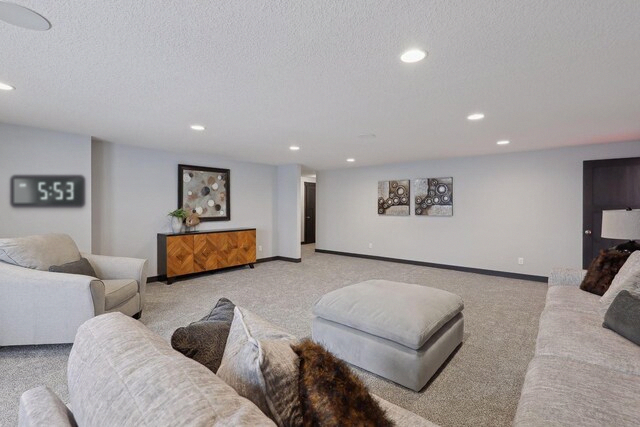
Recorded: 5 h 53 min
